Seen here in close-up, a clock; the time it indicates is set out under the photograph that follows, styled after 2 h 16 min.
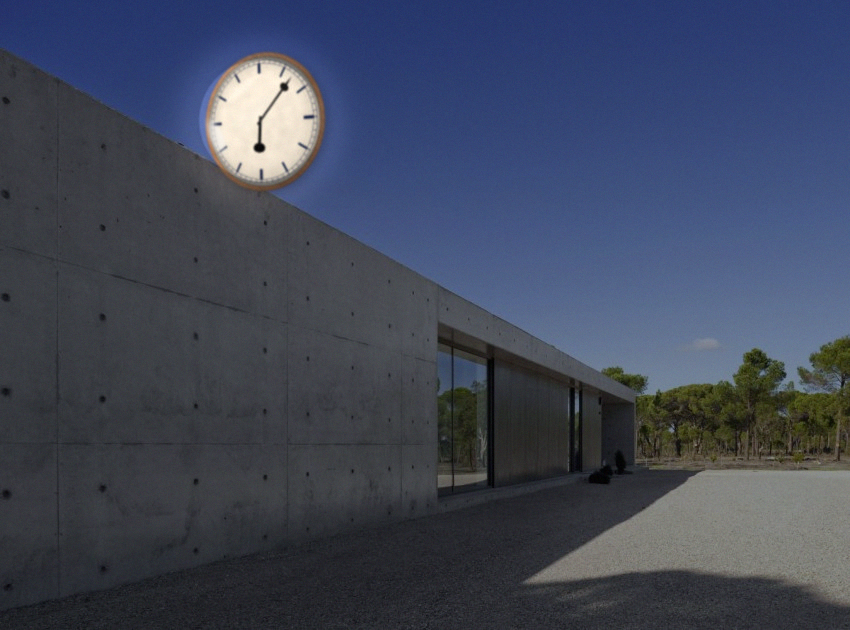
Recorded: 6 h 07 min
